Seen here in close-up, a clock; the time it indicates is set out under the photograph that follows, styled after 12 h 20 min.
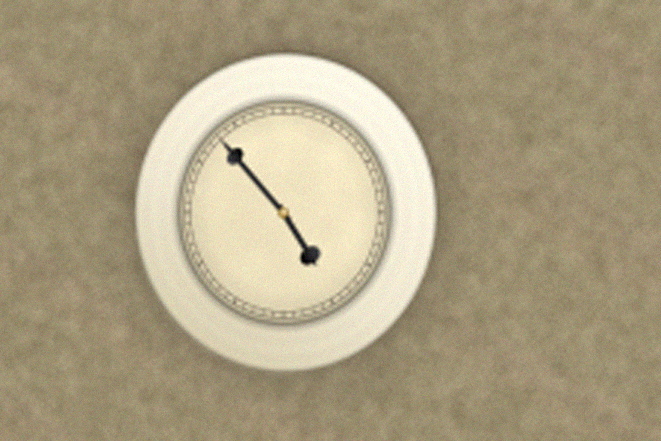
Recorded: 4 h 53 min
